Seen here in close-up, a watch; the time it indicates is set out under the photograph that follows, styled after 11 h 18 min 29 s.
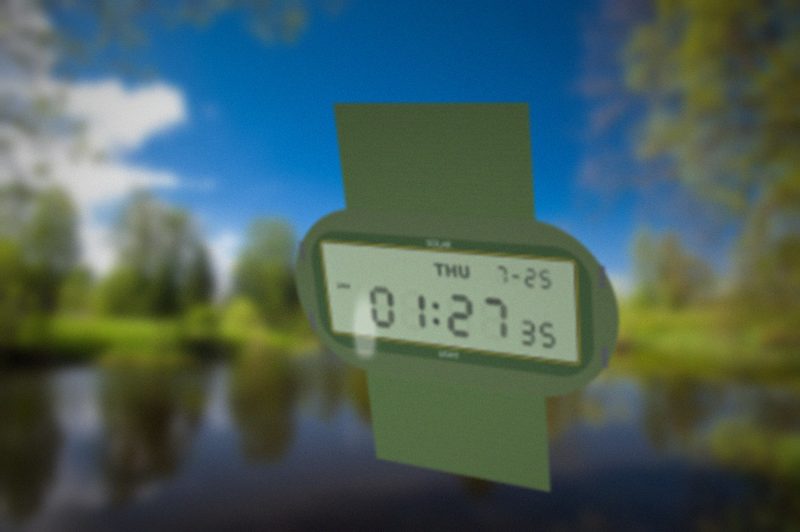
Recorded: 1 h 27 min 35 s
